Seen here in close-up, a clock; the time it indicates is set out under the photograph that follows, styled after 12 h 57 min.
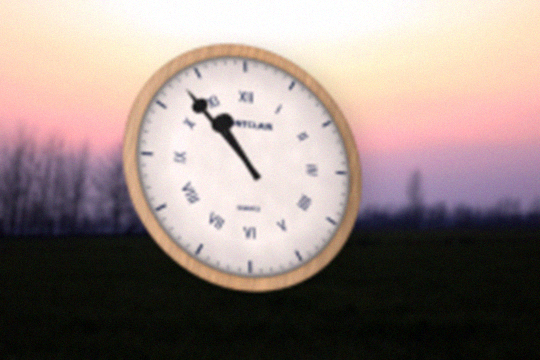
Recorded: 10 h 53 min
